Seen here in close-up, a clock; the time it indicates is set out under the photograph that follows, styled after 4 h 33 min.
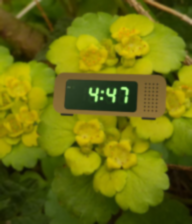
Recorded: 4 h 47 min
